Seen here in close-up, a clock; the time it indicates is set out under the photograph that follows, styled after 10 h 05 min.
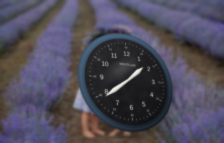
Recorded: 1 h 39 min
